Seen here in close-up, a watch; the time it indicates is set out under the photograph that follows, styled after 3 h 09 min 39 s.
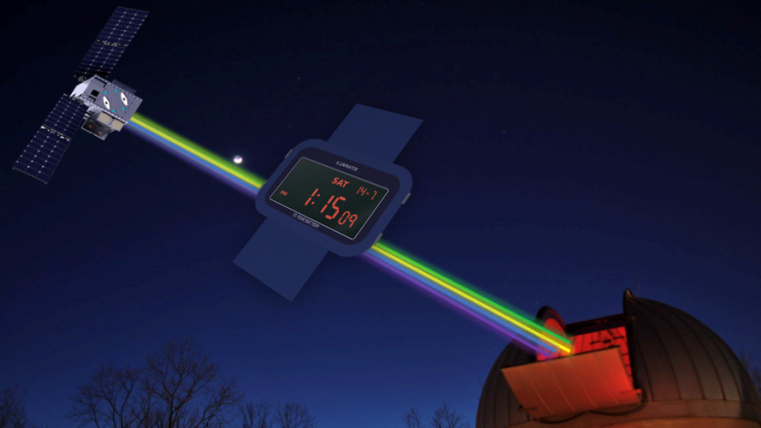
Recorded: 1 h 15 min 09 s
